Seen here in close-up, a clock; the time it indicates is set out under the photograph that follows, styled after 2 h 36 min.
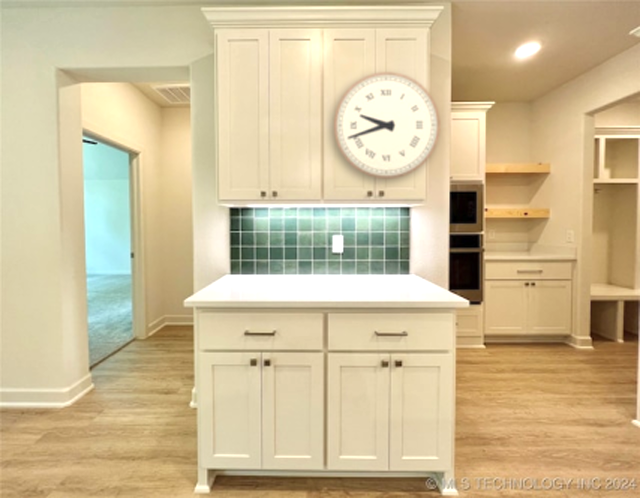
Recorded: 9 h 42 min
